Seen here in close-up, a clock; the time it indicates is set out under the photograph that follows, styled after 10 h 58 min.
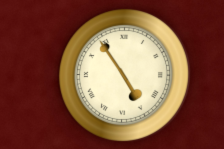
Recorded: 4 h 54 min
